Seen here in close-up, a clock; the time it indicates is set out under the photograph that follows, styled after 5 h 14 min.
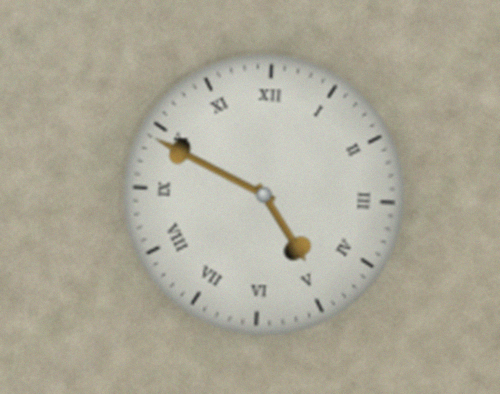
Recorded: 4 h 49 min
